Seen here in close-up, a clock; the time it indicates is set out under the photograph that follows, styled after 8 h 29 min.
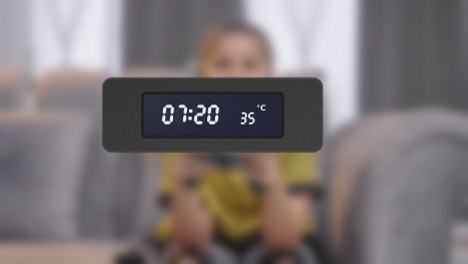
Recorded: 7 h 20 min
